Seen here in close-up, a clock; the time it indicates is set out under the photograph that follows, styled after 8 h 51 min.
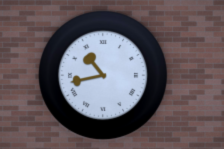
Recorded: 10 h 43 min
